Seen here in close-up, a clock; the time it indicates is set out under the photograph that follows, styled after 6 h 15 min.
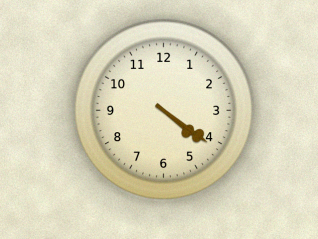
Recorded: 4 h 21 min
